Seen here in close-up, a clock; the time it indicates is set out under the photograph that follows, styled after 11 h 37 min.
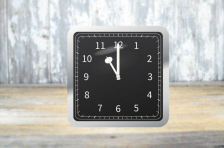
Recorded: 11 h 00 min
